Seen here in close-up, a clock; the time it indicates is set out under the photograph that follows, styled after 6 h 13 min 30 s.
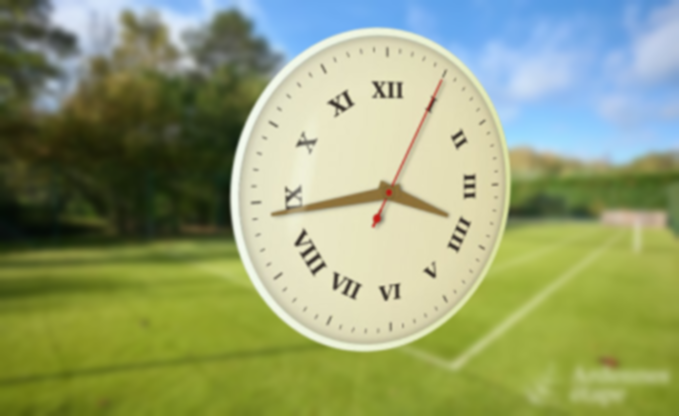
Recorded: 3 h 44 min 05 s
